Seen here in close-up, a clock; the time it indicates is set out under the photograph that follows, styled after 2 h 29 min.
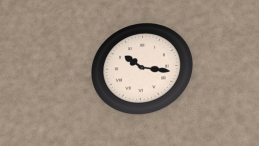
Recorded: 10 h 17 min
